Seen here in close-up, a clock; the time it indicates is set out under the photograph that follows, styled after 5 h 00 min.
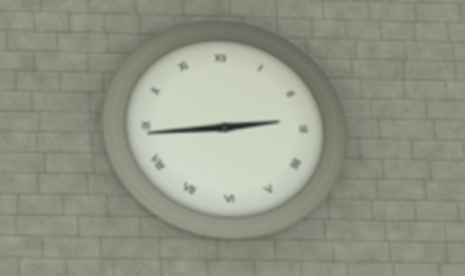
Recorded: 2 h 44 min
